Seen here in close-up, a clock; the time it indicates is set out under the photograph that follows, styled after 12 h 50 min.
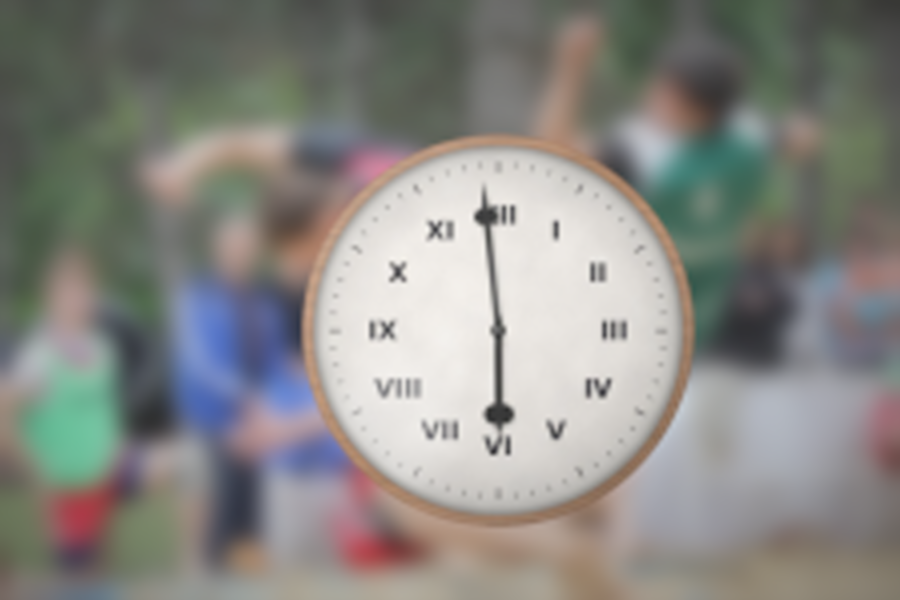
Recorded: 5 h 59 min
